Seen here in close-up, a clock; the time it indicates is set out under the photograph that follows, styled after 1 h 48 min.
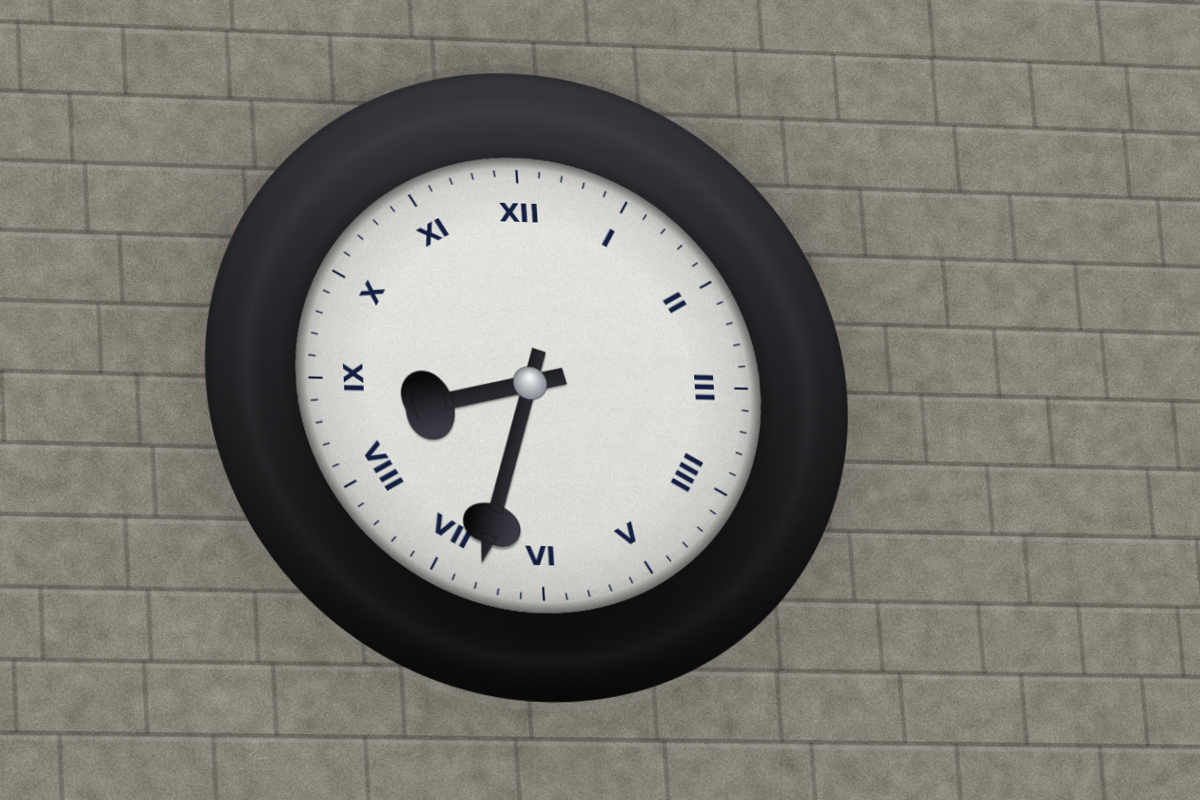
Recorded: 8 h 33 min
